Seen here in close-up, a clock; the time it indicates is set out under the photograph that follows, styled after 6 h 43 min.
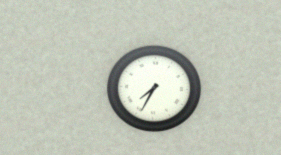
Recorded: 7 h 34 min
